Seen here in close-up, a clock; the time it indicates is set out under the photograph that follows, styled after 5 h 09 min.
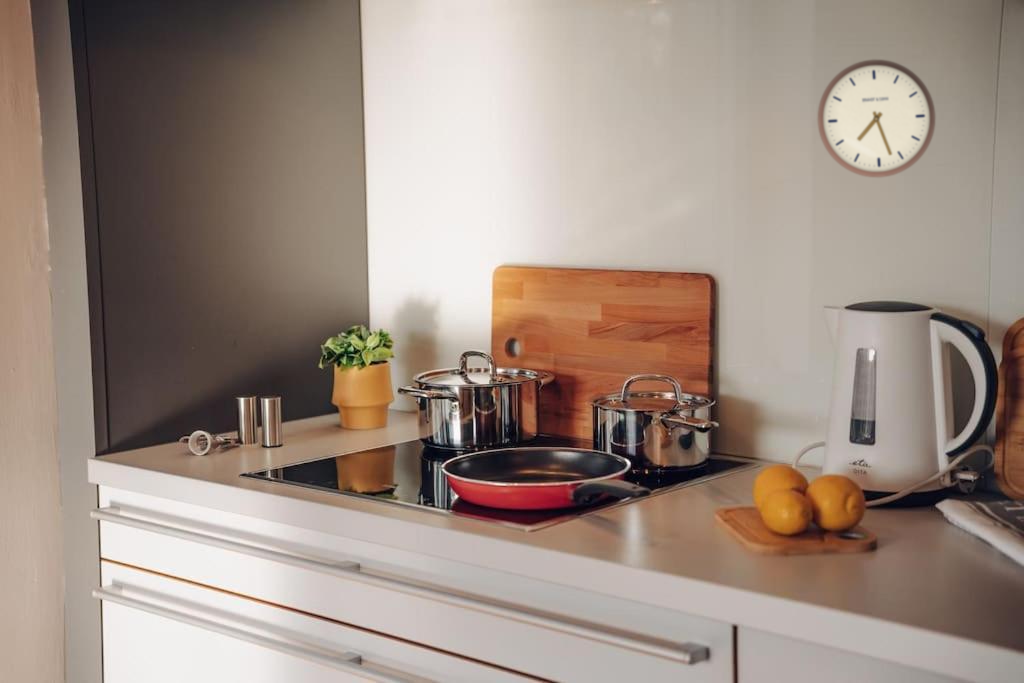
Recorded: 7 h 27 min
